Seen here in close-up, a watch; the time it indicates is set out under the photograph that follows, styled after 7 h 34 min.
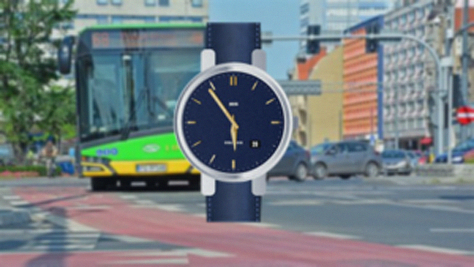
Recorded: 5 h 54 min
